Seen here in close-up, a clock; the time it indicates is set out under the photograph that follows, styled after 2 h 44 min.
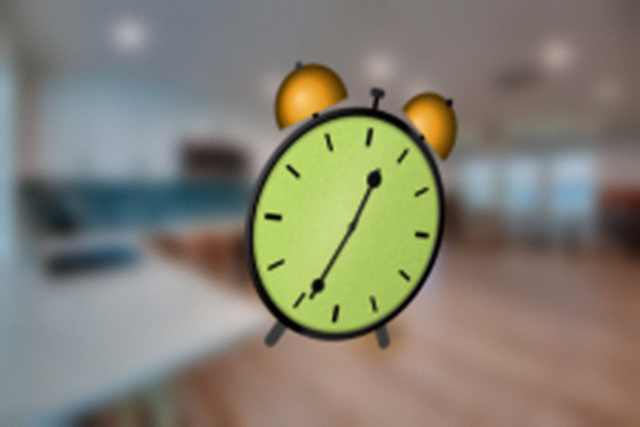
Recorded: 12 h 34 min
